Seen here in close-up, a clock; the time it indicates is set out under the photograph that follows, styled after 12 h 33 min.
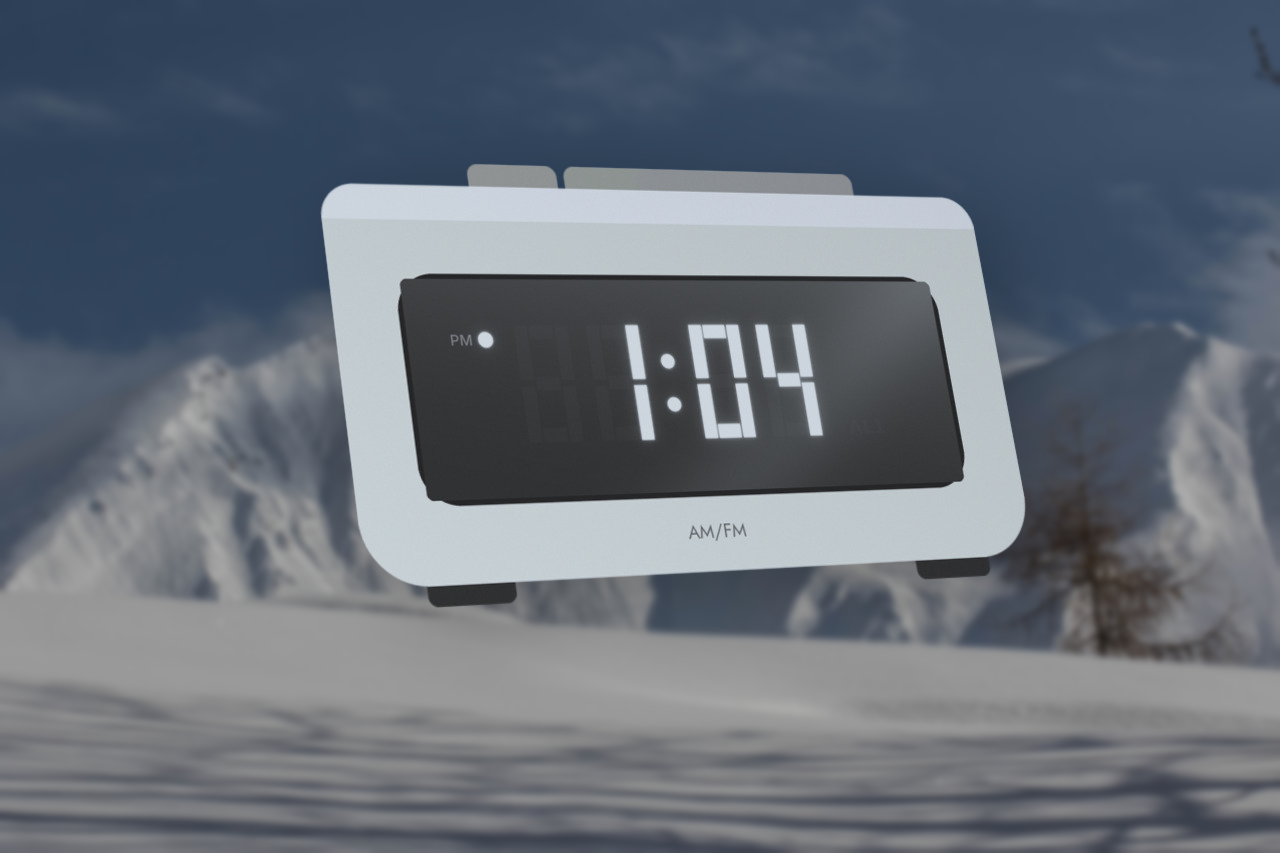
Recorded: 1 h 04 min
